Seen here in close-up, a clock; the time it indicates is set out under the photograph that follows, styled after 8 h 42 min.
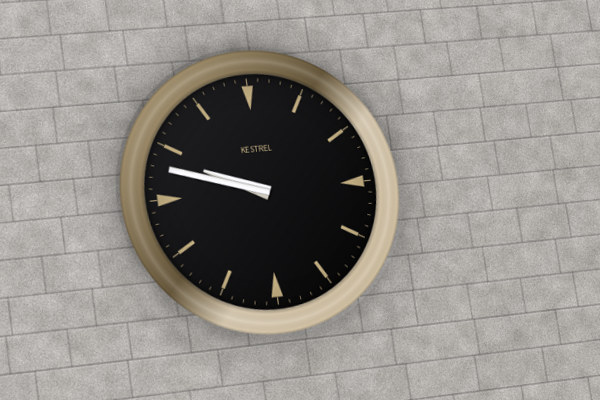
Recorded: 9 h 48 min
